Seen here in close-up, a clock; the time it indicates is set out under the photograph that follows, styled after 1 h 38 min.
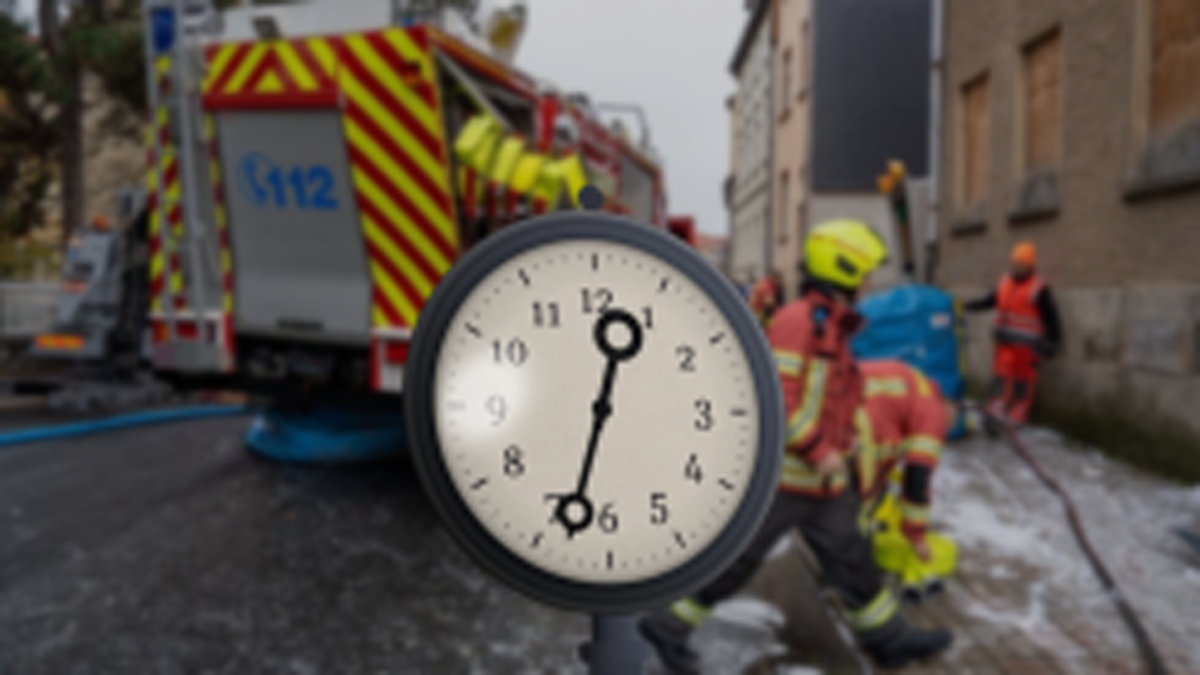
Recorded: 12 h 33 min
